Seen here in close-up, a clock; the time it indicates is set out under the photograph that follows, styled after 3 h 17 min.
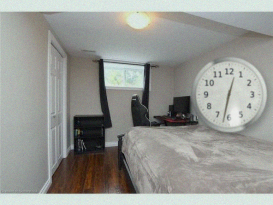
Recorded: 12 h 32 min
